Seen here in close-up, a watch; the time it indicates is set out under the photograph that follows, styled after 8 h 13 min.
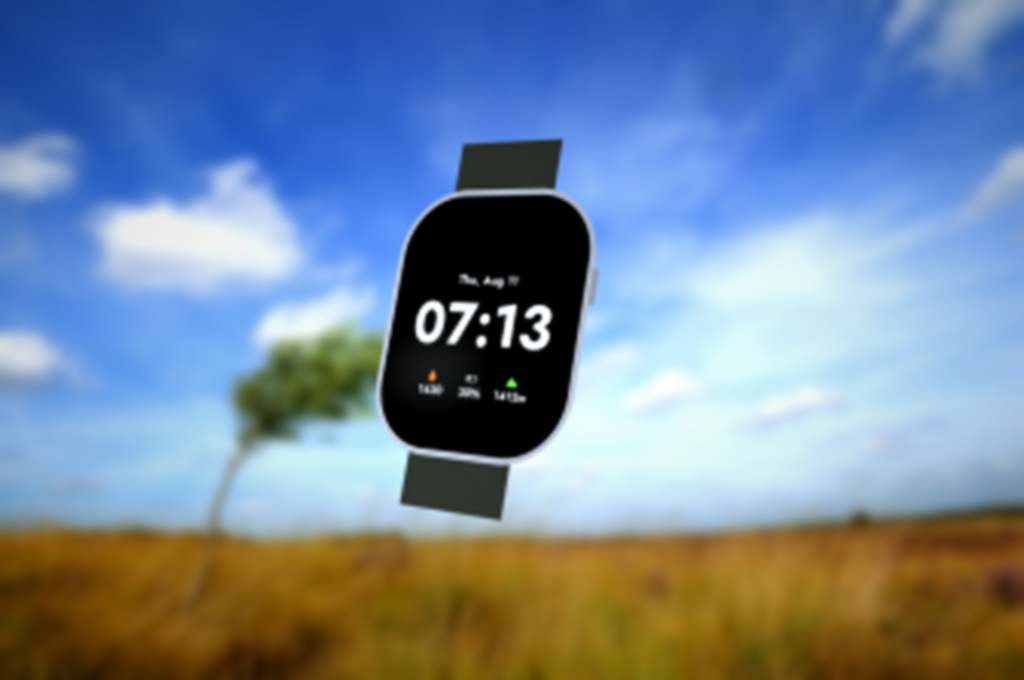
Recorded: 7 h 13 min
